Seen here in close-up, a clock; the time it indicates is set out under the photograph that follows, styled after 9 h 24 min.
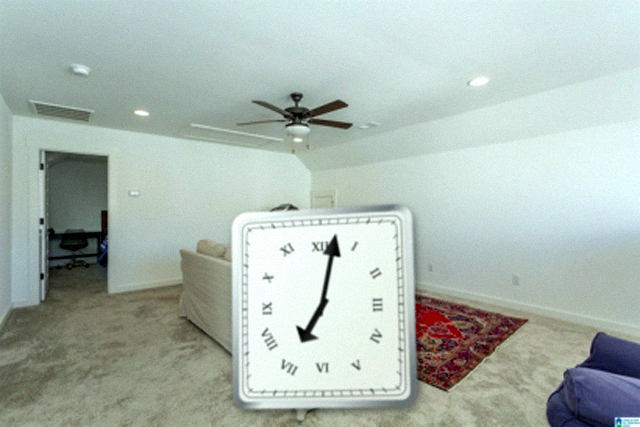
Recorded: 7 h 02 min
